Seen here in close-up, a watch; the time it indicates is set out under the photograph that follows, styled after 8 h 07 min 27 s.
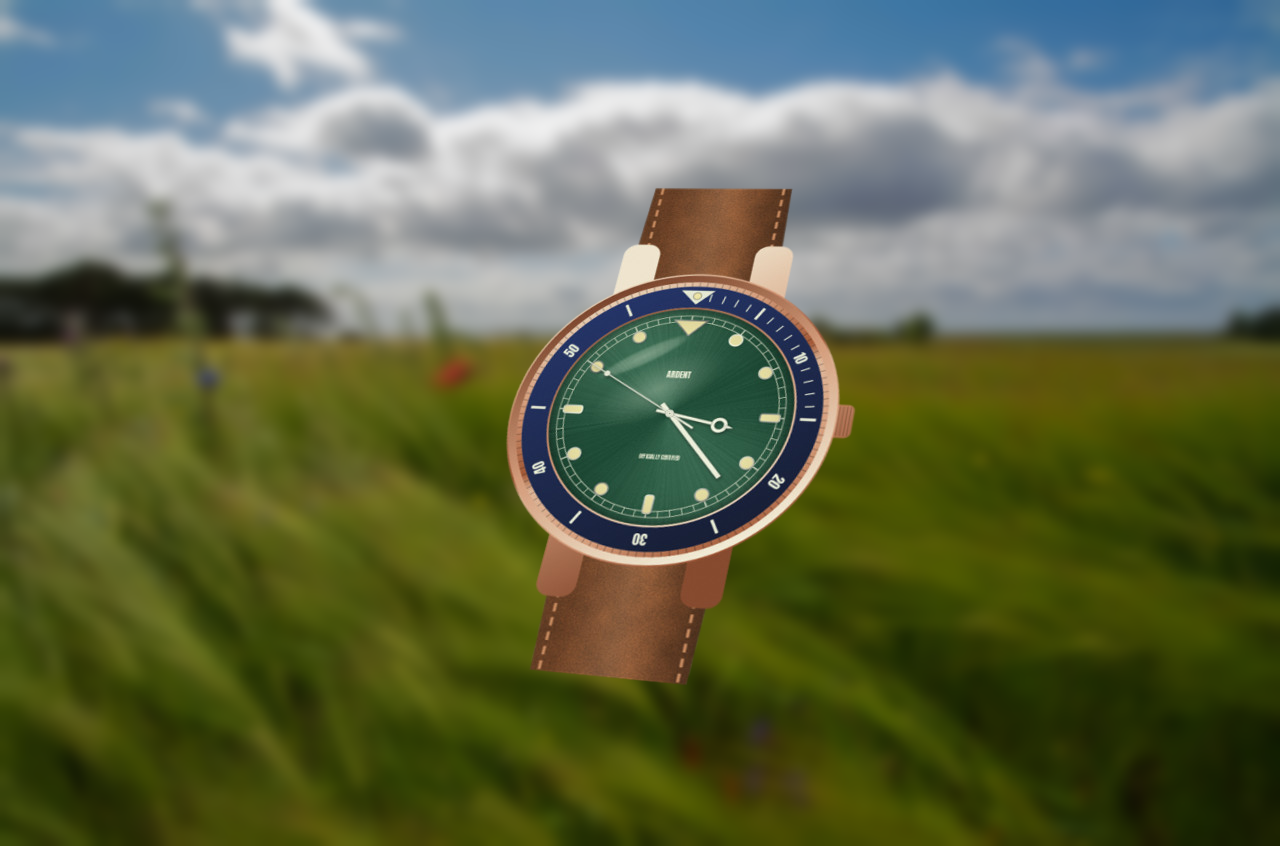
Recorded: 3 h 22 min 50 s
